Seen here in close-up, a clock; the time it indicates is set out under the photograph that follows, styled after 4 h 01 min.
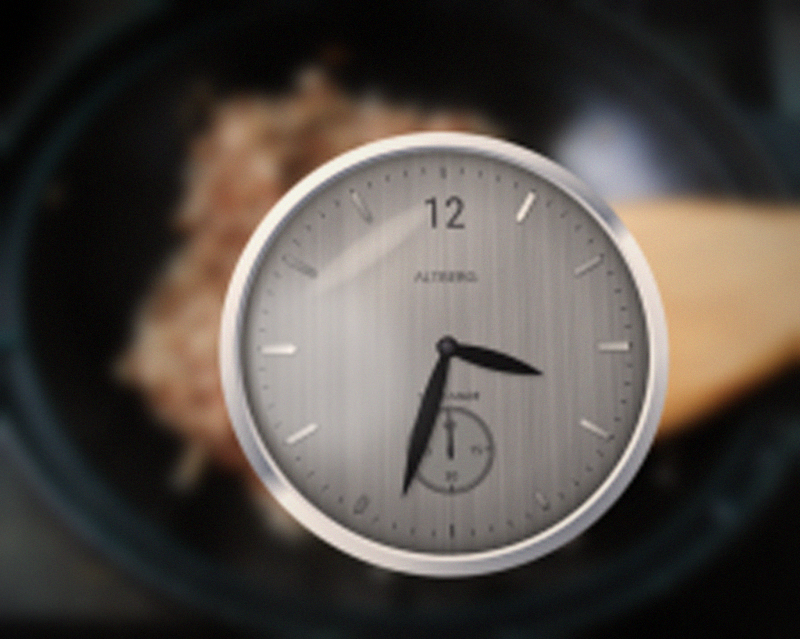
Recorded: 3 h 33 min
